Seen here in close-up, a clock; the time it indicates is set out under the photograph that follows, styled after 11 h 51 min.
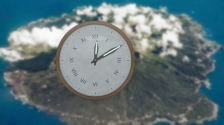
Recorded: 12 h 10 min
